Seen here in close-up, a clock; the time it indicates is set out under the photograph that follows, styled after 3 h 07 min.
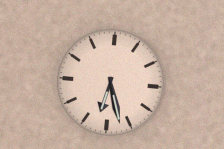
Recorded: 6 h 27 min
